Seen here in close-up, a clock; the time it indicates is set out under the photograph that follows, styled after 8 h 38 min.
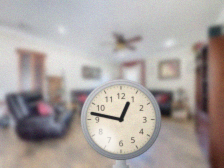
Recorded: 12 h 47 min
